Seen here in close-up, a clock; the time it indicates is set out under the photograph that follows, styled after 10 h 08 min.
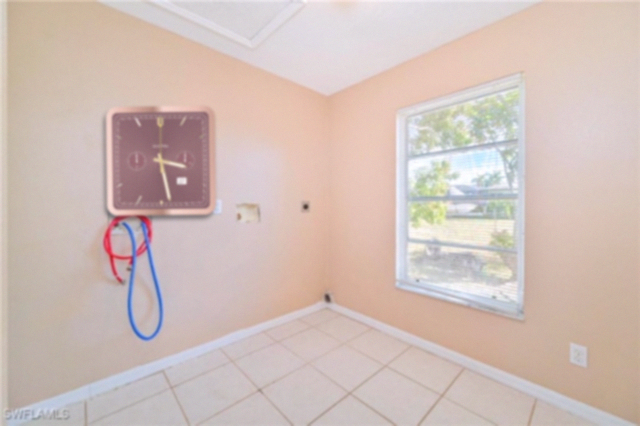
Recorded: 3 h 28 min
